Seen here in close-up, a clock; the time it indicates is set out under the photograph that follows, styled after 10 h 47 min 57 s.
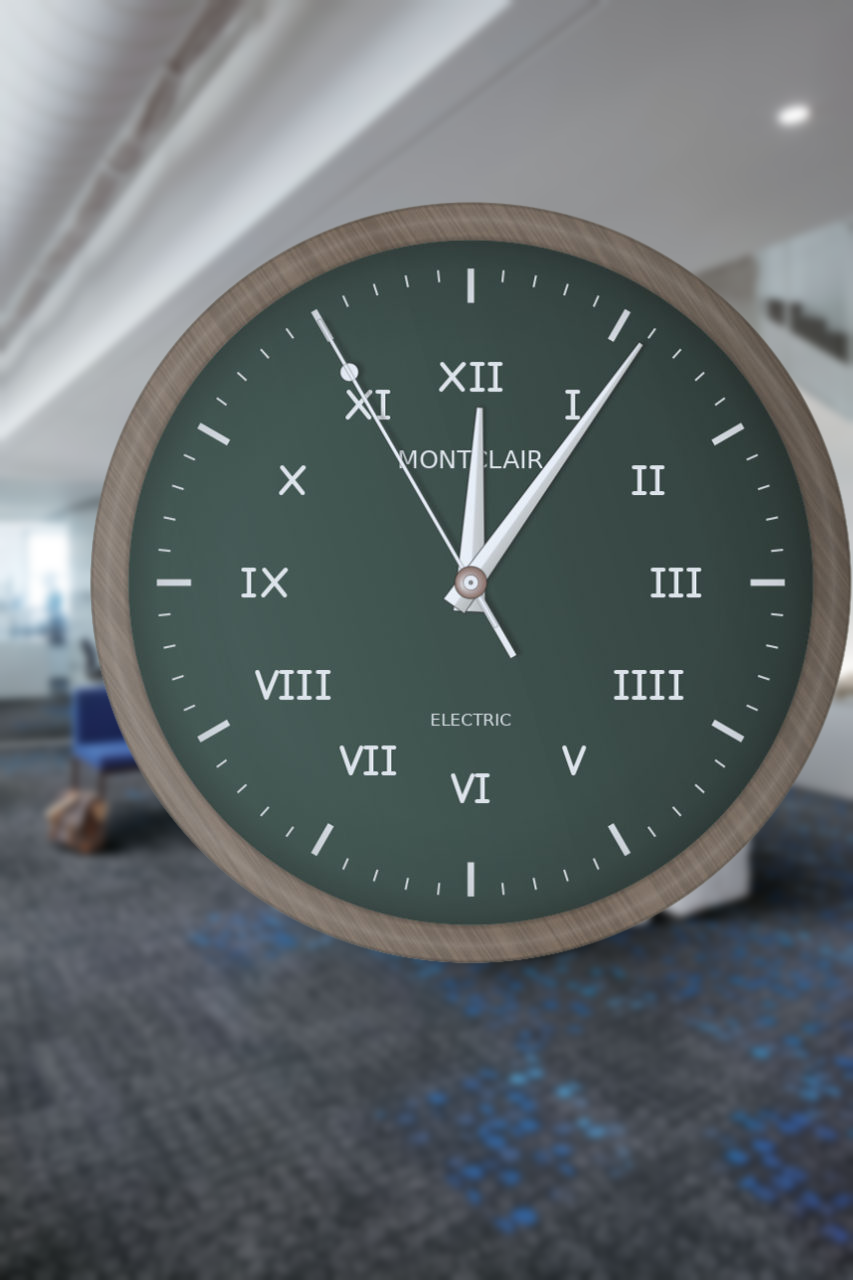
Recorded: 12 h 05 min 55 s
